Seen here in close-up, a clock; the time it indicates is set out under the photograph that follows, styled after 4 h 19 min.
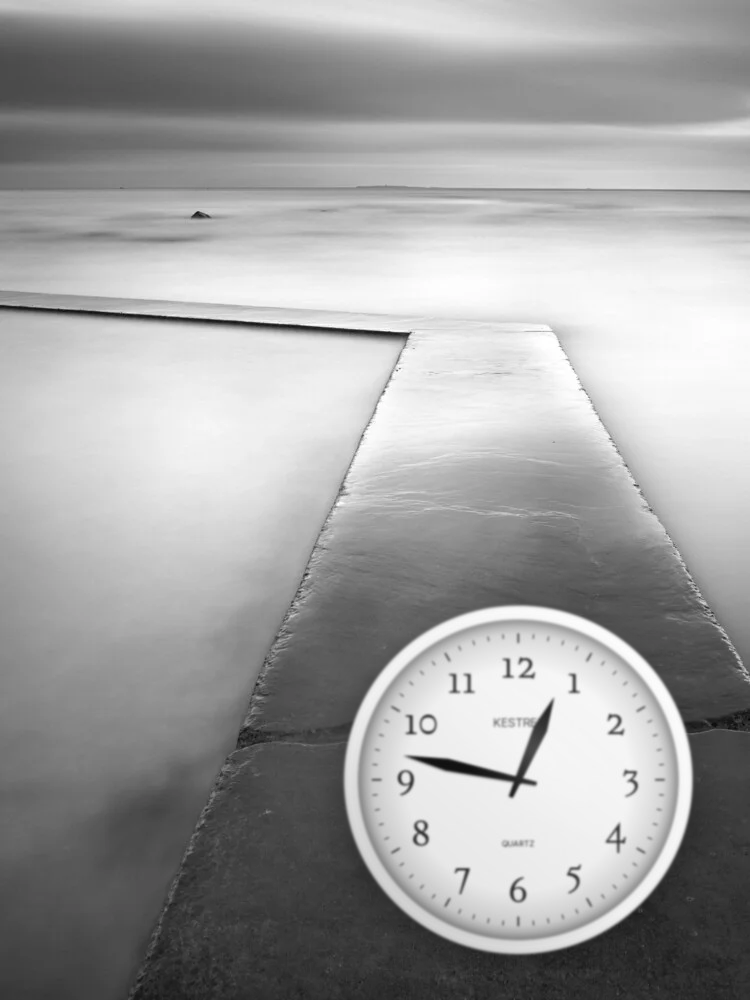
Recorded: 12 h 47 min
